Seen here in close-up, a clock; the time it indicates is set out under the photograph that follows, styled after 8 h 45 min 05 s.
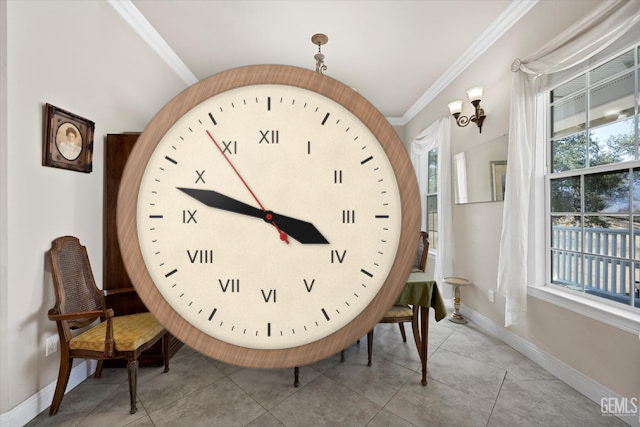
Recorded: 3 h 47 min 54 s
